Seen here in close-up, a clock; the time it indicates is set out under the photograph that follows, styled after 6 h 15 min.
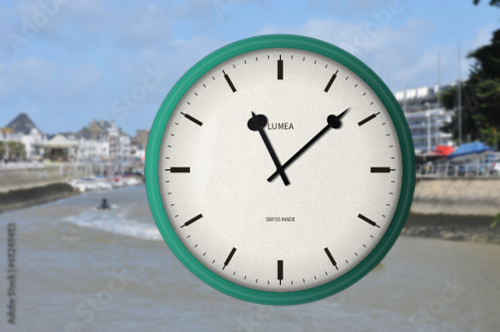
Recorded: 11 h 08 min
